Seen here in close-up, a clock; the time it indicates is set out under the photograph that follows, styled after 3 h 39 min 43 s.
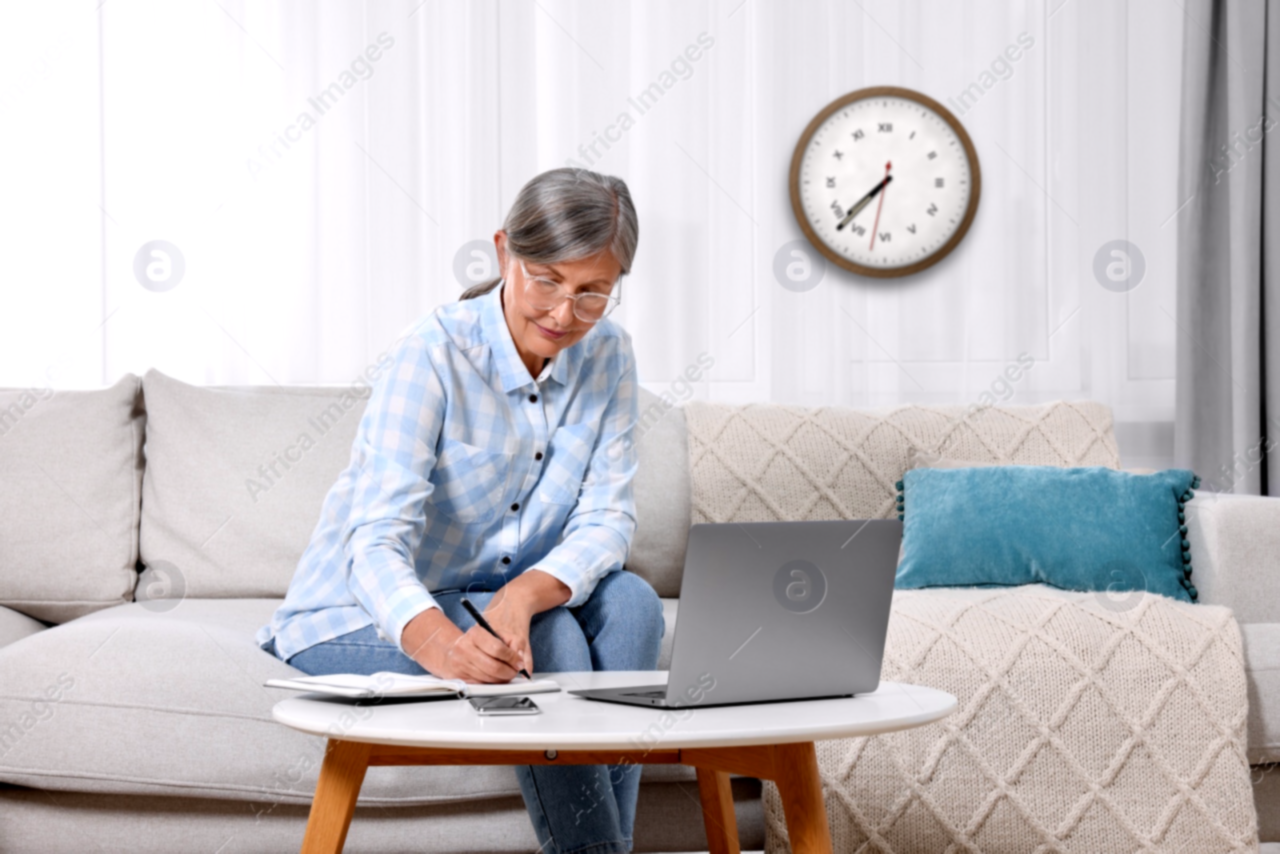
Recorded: 7 h 37 min 32 s
